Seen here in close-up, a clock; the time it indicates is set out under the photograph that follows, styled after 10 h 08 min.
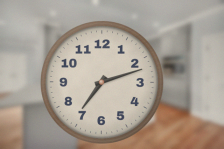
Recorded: 7 h 12 min
